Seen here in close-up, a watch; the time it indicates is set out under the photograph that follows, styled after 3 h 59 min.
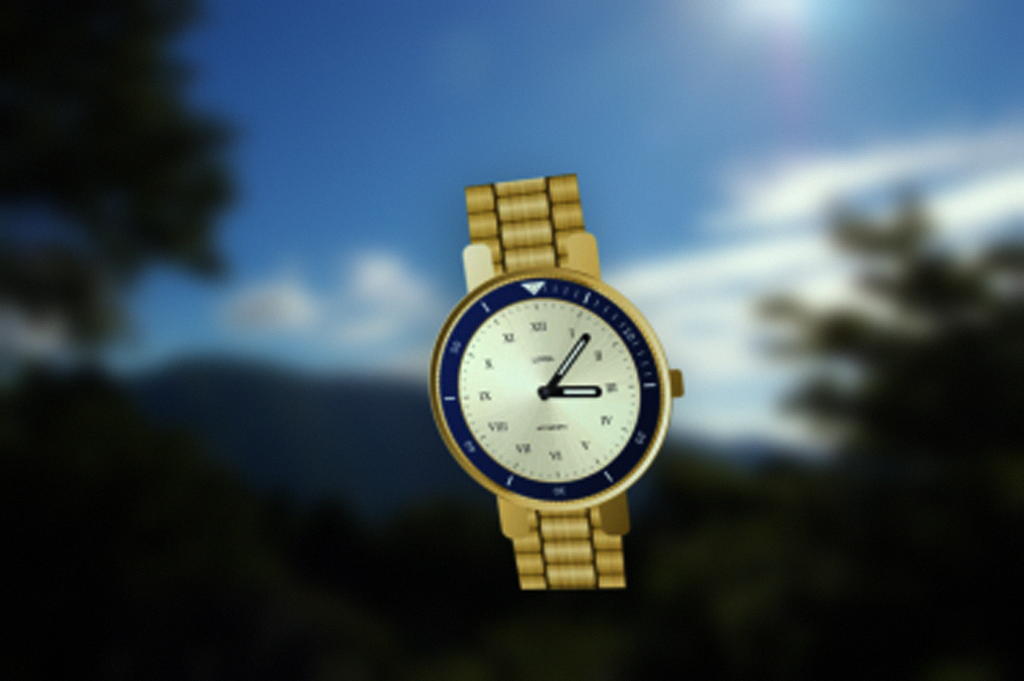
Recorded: 3 h 07 min
